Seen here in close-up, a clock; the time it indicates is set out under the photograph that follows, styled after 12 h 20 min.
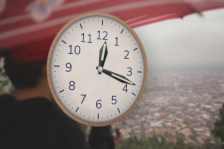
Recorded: 12 h 18 min
